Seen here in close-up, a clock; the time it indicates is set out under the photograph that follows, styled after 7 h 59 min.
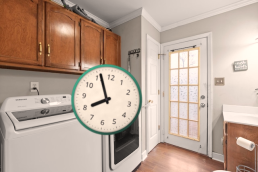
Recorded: 7 h 56 min
